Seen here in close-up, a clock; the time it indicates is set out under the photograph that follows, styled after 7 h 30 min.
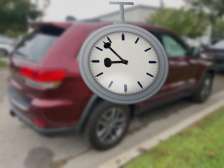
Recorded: 8 h 53 min
